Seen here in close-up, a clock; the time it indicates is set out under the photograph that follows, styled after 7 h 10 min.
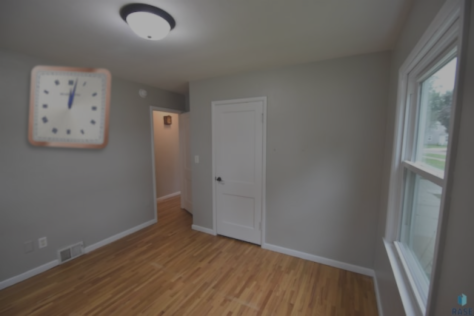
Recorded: 12 h 02 min
